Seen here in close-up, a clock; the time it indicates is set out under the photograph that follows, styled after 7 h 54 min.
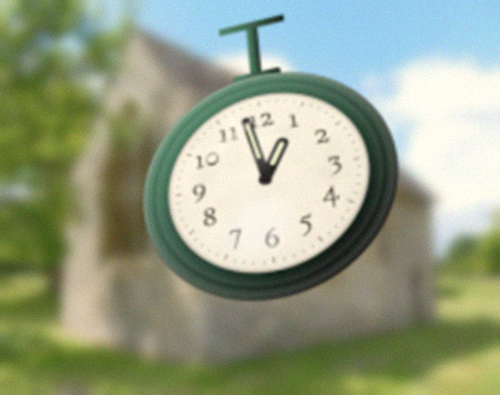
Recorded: 12 h 58 min
